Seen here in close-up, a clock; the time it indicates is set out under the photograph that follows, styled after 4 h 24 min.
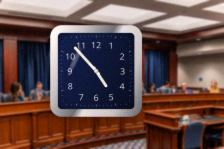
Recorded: 4 h 53 min
